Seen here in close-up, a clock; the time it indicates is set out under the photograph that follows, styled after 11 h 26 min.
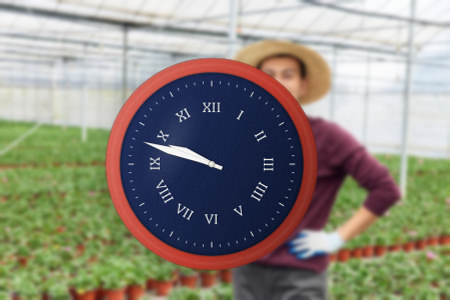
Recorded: 9 h 48 min
